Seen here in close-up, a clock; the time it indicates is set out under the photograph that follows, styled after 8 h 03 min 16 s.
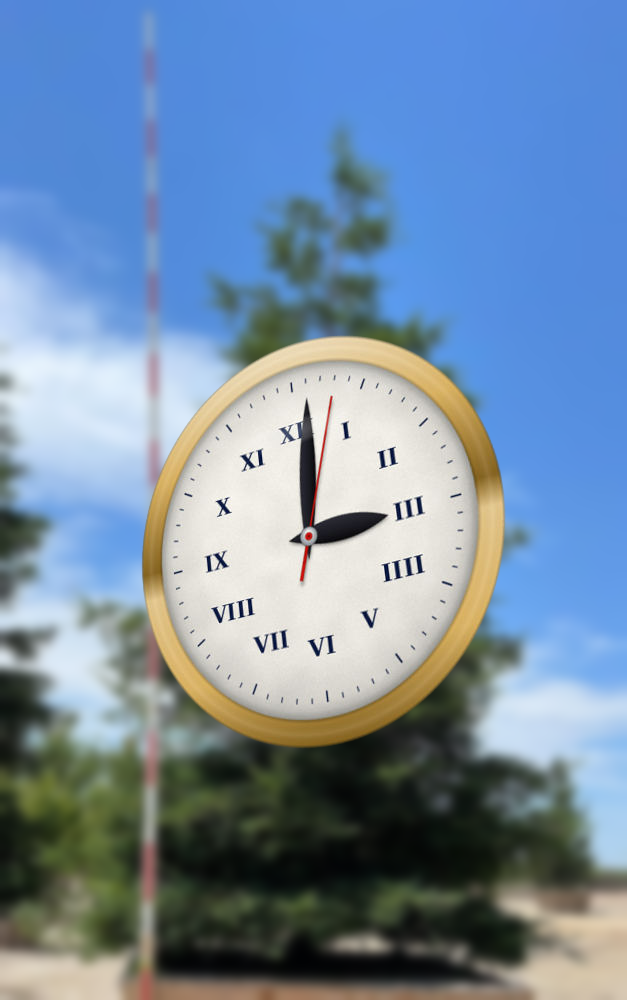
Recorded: 3 h 01 min 03 s
